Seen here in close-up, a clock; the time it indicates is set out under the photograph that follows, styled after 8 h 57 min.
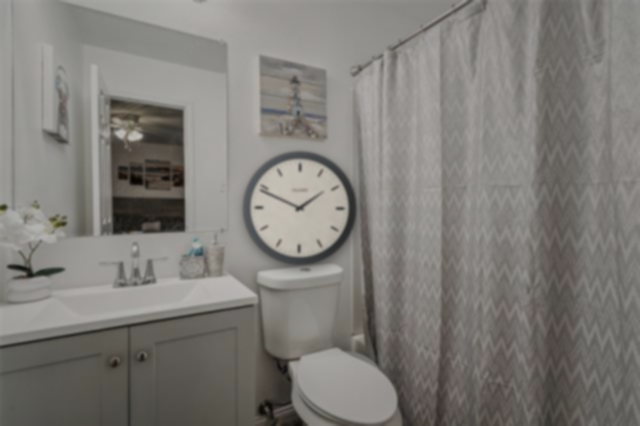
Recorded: 1 h 49 min
